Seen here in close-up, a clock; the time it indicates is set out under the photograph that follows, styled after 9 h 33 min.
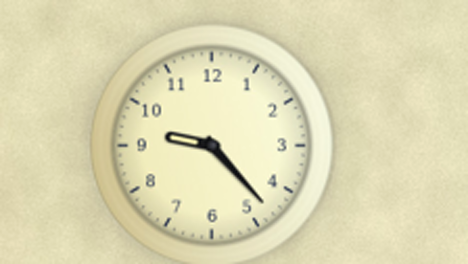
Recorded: 9 h 23 min
